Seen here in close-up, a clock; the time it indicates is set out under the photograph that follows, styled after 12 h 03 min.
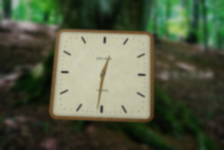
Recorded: 12 h 31 min
